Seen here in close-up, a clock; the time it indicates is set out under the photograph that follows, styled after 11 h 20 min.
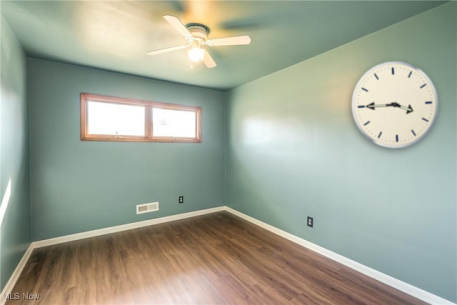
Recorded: 3 h 45 min
